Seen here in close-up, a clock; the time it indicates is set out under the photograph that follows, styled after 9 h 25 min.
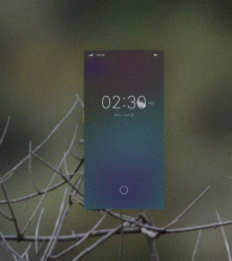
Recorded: 2 h 30 min
